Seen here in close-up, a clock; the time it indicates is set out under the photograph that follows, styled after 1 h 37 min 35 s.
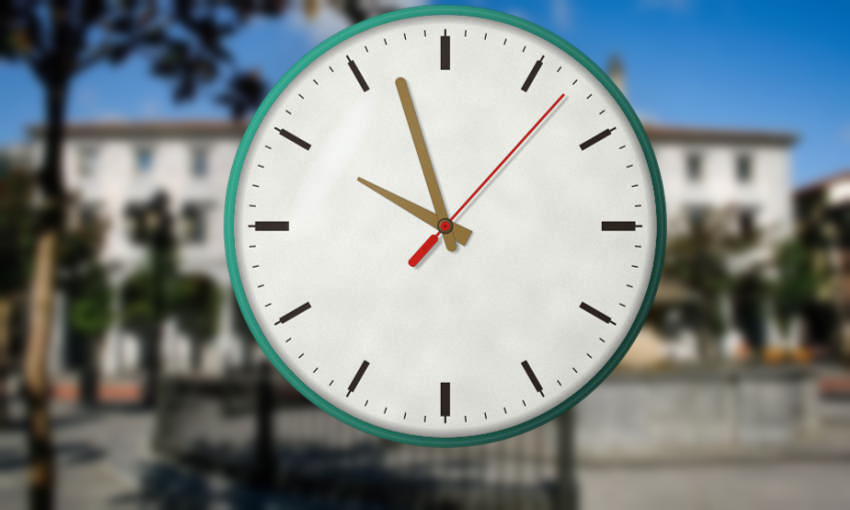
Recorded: 9 h 57 min 07 s
